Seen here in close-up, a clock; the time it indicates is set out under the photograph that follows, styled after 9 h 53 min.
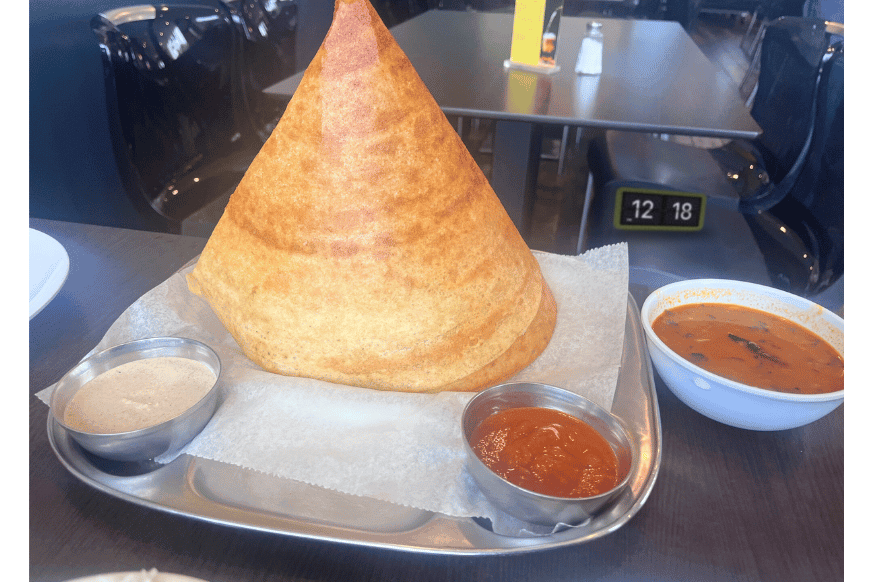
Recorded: 12 h 18 min
